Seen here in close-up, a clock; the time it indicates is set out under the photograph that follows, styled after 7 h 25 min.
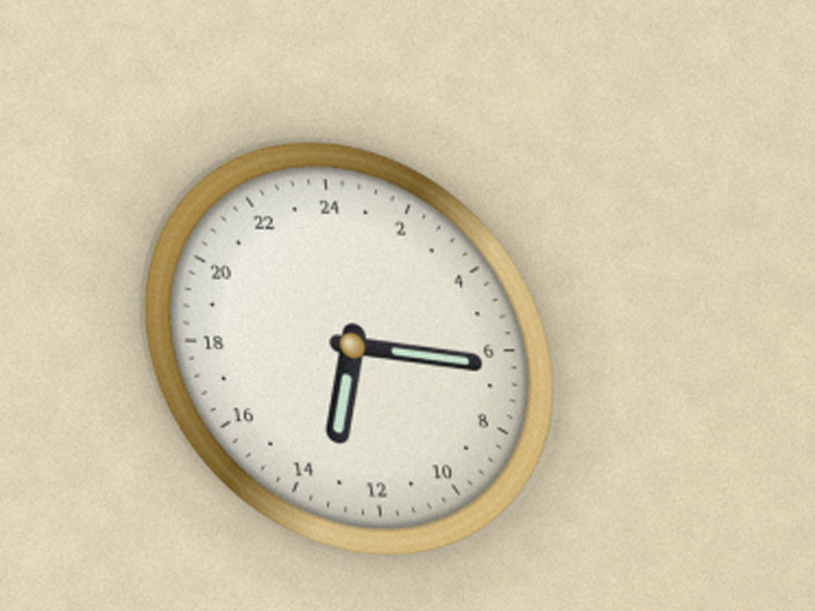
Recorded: 13 h 16 min
